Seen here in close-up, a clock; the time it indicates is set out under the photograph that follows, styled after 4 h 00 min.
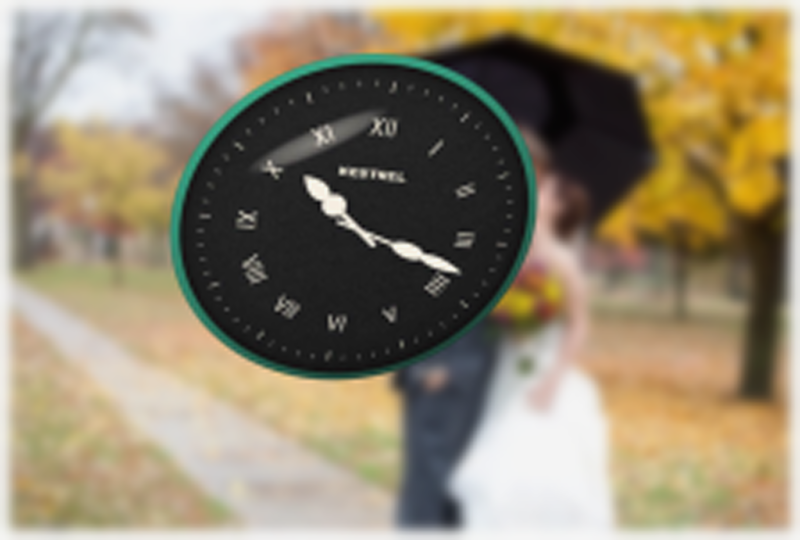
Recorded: 10 h 18 min
